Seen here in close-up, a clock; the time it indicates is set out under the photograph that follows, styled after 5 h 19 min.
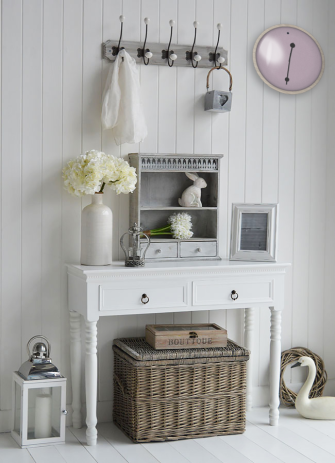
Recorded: 12 h 32 min
